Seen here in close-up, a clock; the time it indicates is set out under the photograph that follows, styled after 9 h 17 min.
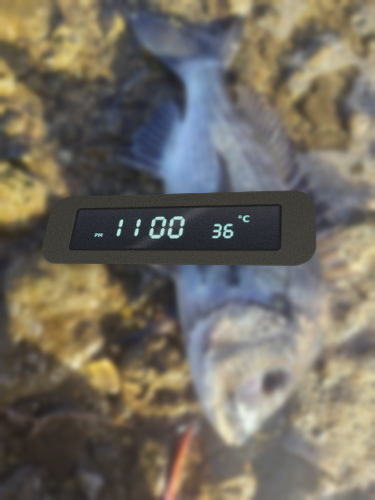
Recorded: 11 h 00 min
